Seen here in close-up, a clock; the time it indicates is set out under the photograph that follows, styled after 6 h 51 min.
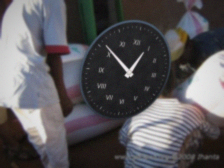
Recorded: 12 h 51 min
